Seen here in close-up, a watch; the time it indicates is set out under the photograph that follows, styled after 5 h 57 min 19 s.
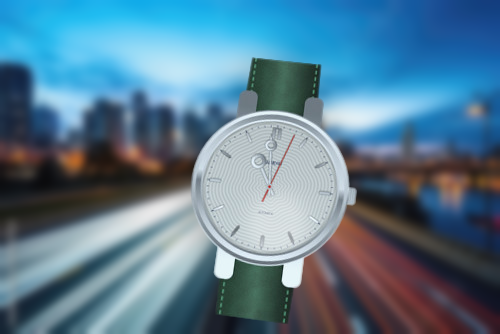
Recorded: 10 h 59 min 03 s
